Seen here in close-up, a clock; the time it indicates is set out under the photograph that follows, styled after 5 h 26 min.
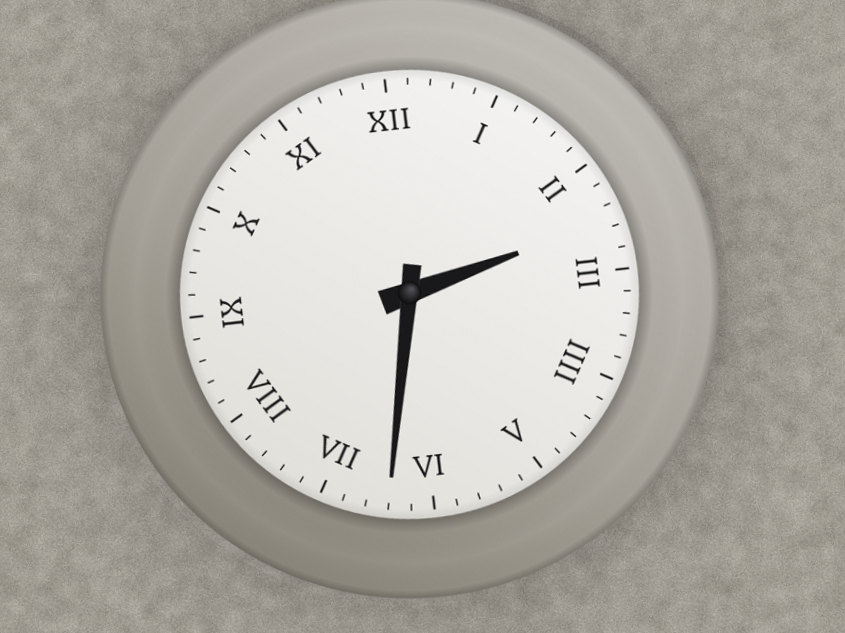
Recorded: 2 h 32 min
